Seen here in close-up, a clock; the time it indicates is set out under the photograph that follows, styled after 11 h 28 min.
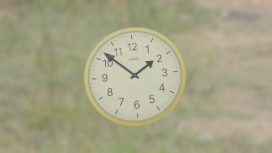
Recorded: 1 h 52 min
